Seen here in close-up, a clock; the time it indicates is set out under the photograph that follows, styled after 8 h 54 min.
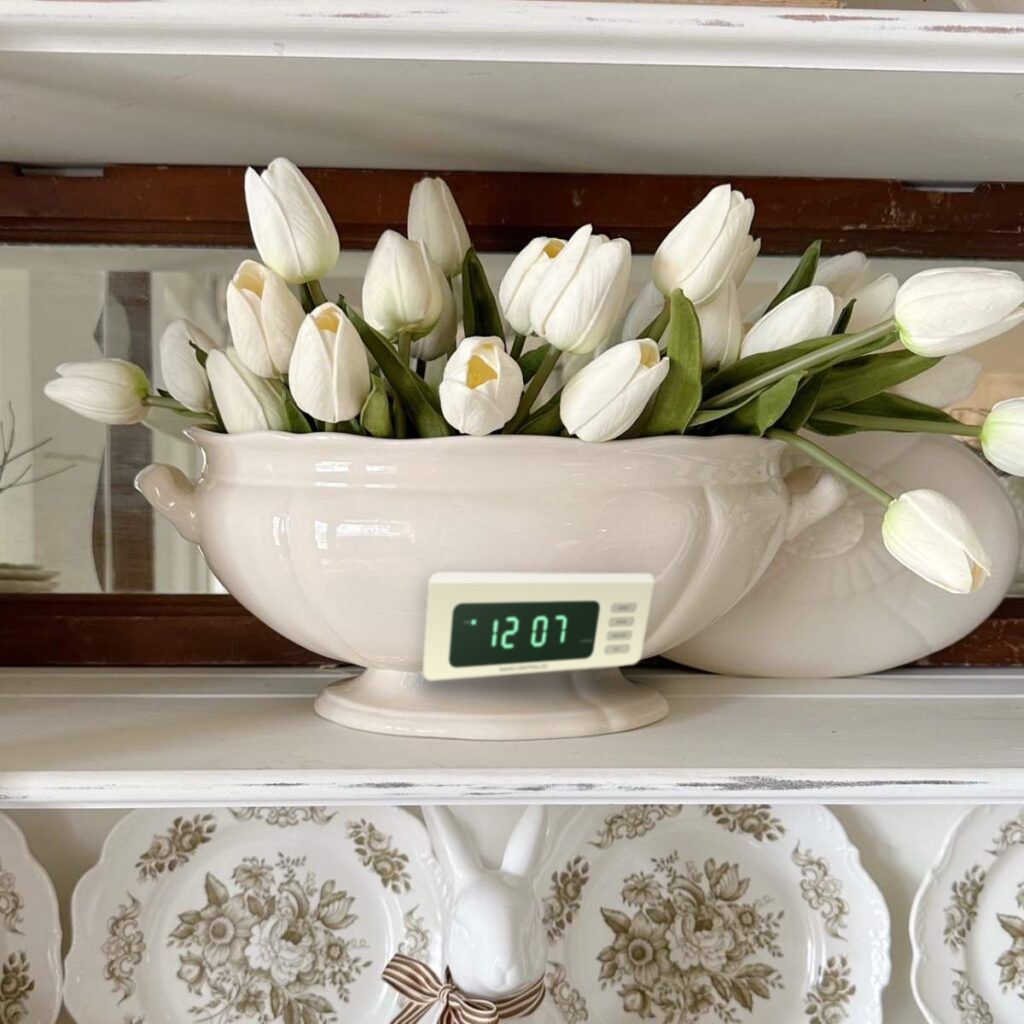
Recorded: 12 h 07 min
